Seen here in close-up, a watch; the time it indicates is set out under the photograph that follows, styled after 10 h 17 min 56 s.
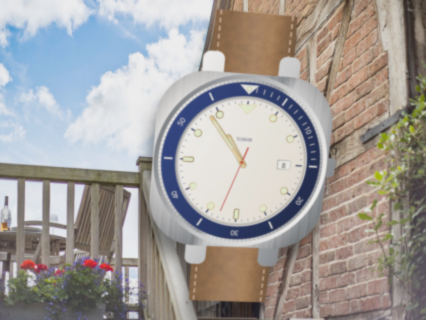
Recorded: 10 h 53 min 33 s
